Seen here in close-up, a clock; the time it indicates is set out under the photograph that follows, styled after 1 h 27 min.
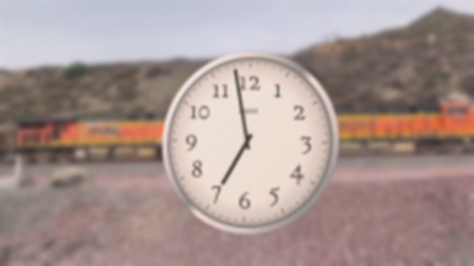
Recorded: 6 h 58 min
